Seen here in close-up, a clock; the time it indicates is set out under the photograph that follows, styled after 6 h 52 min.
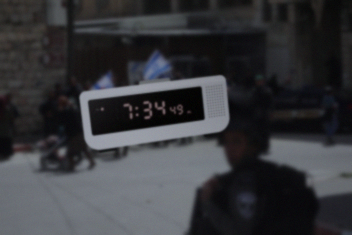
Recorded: 7 h 34 min
